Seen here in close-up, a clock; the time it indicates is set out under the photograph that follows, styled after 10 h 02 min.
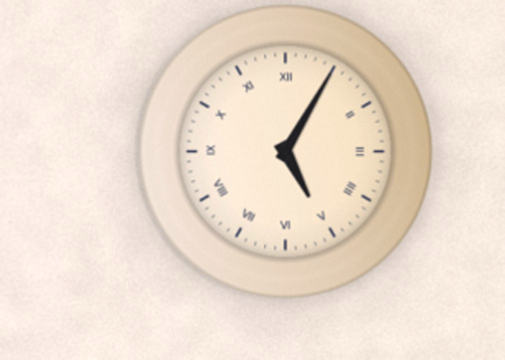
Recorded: 5 h 05 min
